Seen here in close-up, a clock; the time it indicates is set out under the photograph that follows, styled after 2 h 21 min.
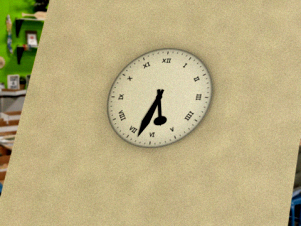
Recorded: 5 h 33 min
